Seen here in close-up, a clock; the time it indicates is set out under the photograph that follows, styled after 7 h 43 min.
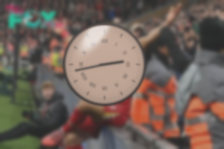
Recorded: 2 h 43 min
